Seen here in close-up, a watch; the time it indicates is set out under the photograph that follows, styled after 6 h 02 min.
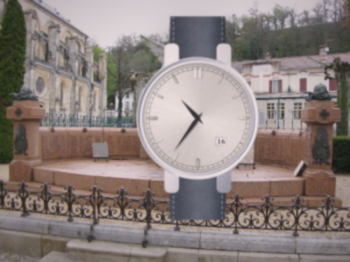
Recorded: 10 h 36 min
